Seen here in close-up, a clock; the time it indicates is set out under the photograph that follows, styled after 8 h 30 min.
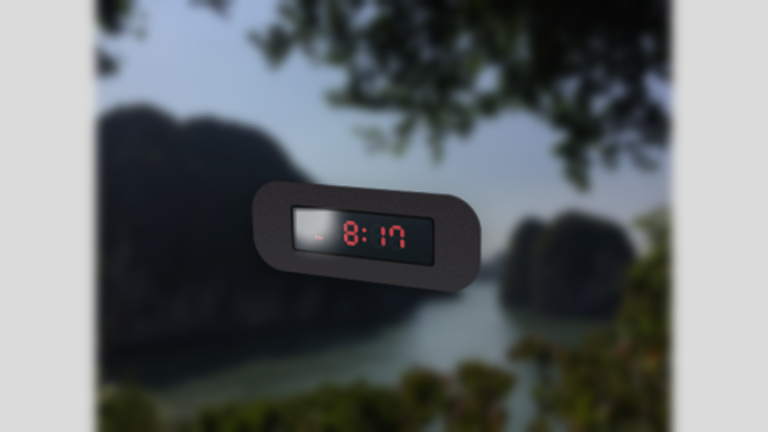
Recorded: 8 h 17 min
